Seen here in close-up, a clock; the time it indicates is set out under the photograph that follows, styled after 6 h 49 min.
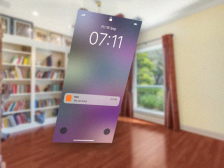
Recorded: 7 h 11 min
